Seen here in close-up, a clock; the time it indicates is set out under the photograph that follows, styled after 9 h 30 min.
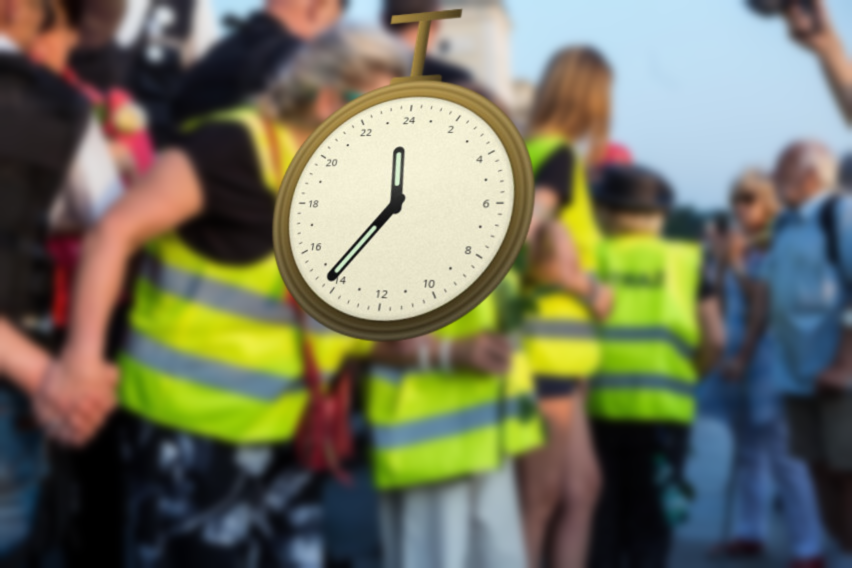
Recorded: 23 h 36 min
